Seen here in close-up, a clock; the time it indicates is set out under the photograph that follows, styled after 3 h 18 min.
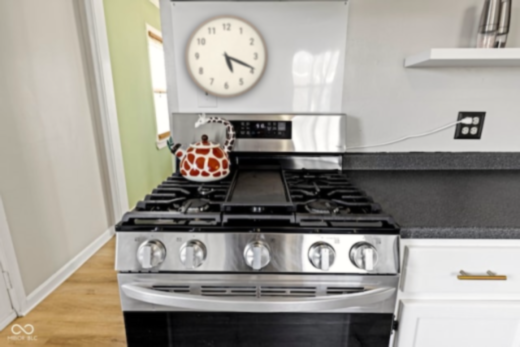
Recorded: 5 h 19 min
